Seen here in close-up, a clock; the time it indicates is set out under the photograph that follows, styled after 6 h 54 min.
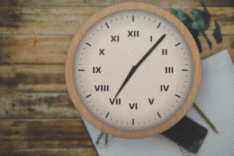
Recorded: 7 h 07 min
